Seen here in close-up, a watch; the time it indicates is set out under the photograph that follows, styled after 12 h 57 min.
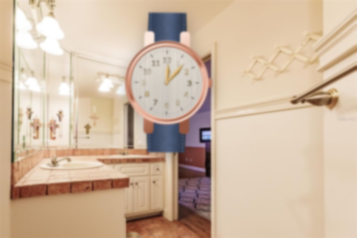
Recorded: 12 h 07 min
